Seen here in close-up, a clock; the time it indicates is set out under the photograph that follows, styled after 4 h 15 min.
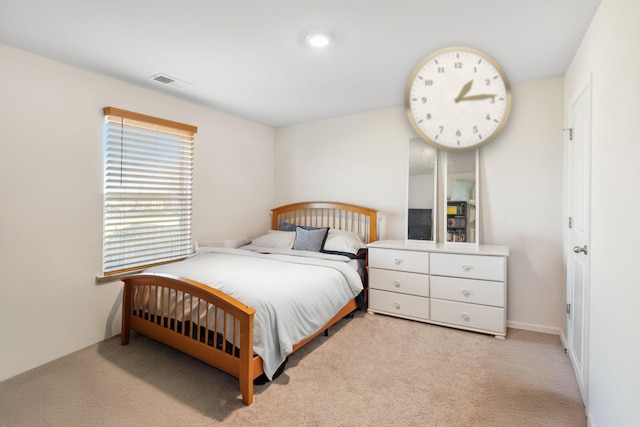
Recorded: 1 h 14 min
